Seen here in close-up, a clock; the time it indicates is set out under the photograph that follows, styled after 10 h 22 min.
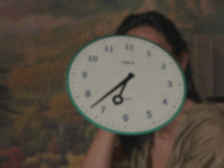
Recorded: 6 h 37 min
